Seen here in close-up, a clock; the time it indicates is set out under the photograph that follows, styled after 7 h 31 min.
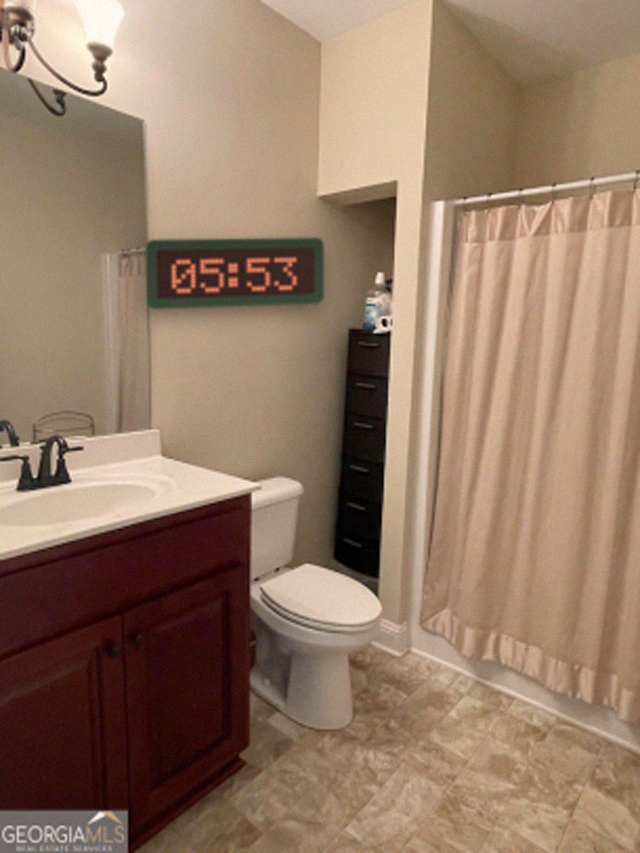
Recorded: 5 h 53 min
